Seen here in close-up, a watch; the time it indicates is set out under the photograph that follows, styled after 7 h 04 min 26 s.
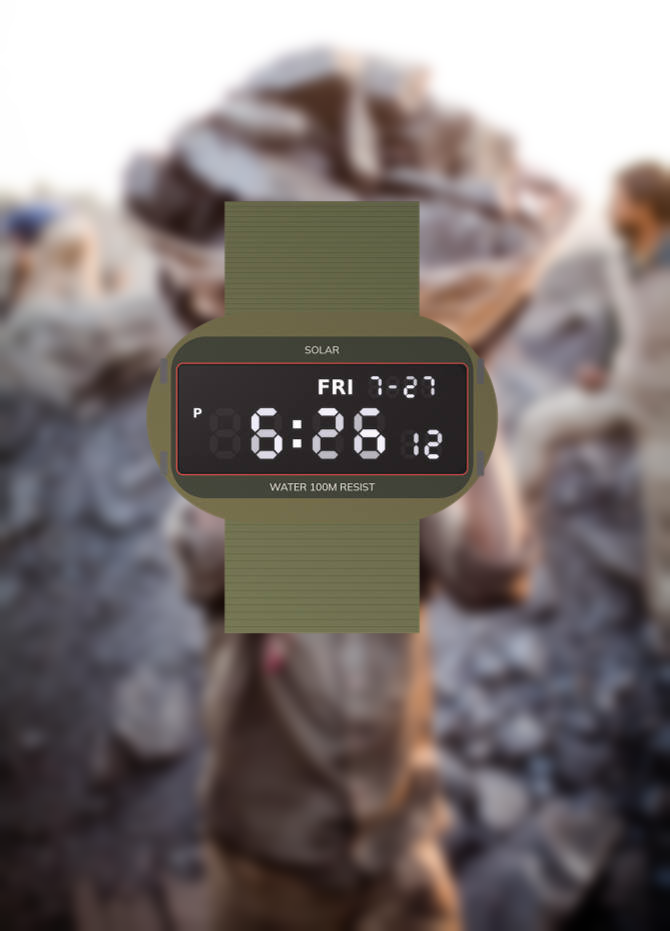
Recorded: 6 h 26 min 12 s
